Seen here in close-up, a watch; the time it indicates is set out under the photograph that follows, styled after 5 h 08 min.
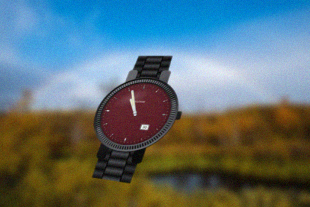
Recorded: 10 h 56 min
